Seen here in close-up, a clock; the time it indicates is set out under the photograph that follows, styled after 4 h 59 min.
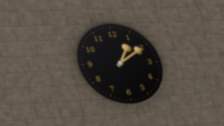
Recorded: 1 h 10 min
